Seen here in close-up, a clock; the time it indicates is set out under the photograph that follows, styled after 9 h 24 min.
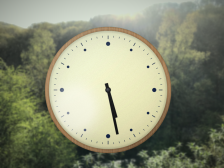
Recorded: 5 h 28 min
